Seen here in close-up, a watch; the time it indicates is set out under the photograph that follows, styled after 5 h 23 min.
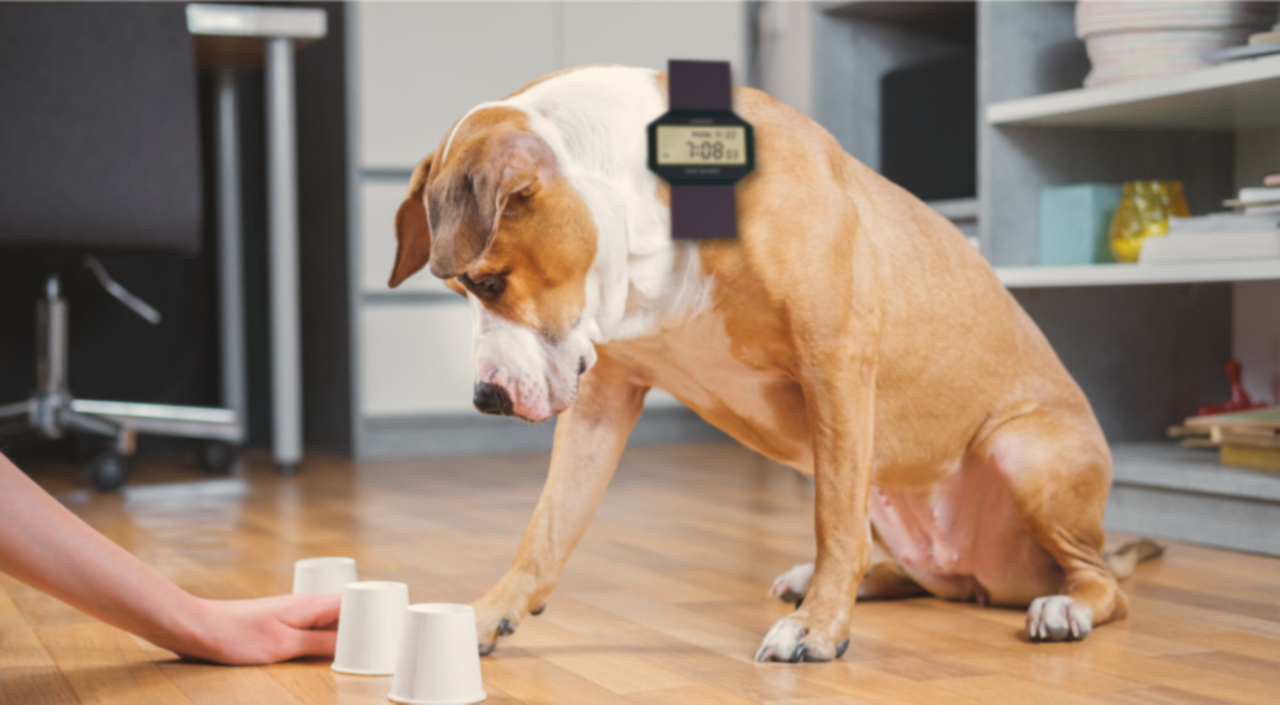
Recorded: 7 h 08 min
